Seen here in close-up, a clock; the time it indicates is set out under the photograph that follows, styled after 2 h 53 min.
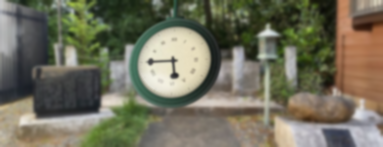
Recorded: 5 h 45 min
